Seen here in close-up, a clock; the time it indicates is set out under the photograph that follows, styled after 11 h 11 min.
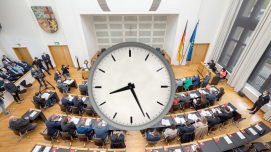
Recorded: 8 h 26 min
